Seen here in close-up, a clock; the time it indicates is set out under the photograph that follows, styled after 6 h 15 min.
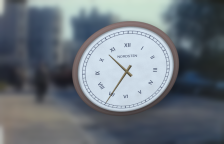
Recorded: 10 h 35 min
